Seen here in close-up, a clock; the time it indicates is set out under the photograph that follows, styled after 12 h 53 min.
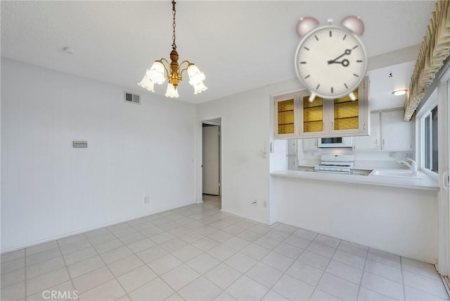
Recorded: 3 h 10 min
